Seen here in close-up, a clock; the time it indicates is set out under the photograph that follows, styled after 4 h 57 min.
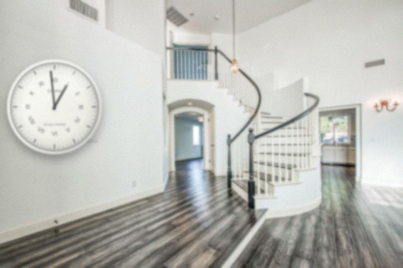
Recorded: 12 h 59 min
